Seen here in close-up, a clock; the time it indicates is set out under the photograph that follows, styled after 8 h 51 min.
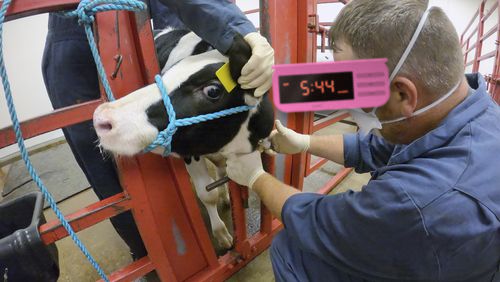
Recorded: 5 h 44 min
